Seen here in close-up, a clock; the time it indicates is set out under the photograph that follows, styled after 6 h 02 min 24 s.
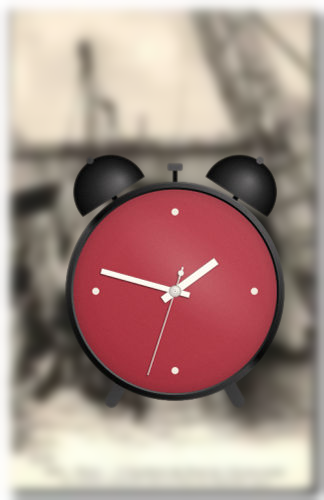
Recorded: 1 h 47 min 33 s
